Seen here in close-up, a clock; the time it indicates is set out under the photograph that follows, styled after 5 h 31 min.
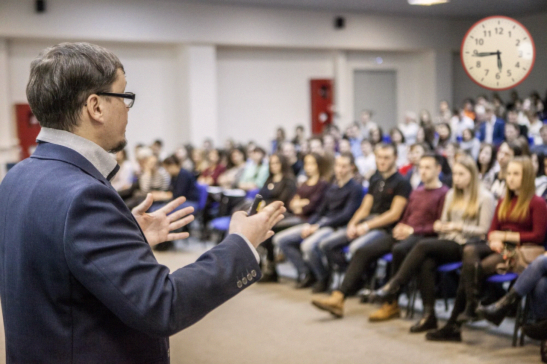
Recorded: 5 h 44 min
